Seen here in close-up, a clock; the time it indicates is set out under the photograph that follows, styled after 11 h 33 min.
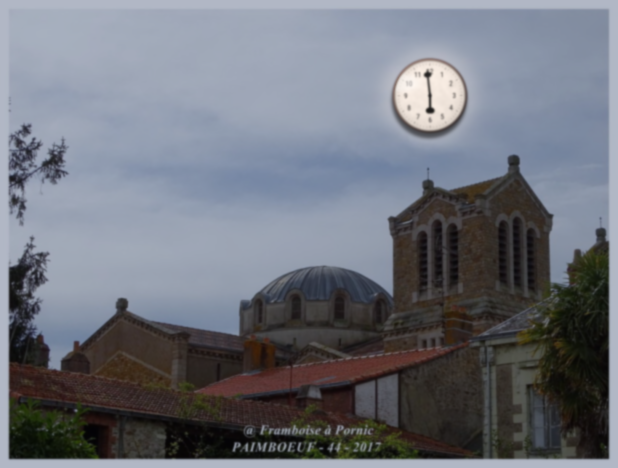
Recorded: 5 h 59 min
